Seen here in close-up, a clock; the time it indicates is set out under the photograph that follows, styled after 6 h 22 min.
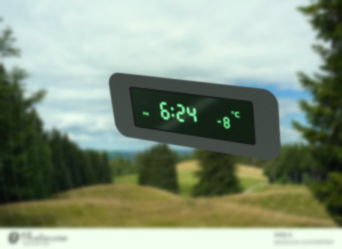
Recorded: 6 h 24 min
